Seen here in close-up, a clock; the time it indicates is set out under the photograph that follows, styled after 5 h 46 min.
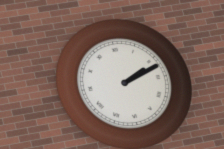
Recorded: 2 h 12 min
